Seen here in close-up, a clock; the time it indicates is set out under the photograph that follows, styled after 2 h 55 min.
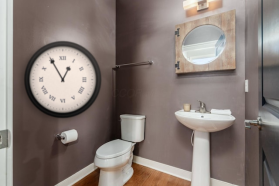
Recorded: 12 h 55 min
